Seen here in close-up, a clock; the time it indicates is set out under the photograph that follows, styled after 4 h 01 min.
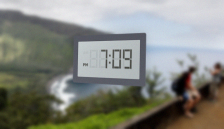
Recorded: 7 h 09 min
